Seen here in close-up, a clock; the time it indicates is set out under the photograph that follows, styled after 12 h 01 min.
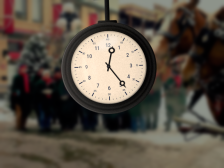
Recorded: 12 h 24 min
